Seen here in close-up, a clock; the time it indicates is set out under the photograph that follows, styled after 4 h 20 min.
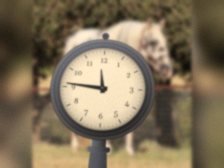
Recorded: 11 h 46 min
